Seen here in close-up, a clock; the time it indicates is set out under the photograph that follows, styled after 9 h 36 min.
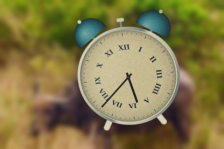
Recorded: 5 h 38 min
